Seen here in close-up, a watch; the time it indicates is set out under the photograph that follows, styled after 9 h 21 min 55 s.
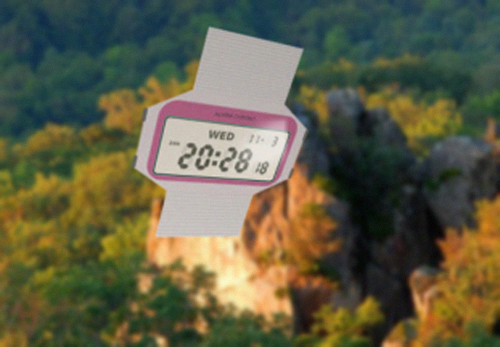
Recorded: 20 h 28 min 18 s
